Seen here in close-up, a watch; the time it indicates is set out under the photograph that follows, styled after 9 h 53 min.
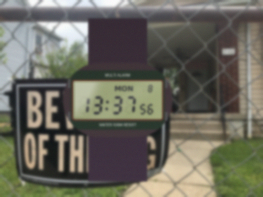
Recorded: 13 h 37 min
